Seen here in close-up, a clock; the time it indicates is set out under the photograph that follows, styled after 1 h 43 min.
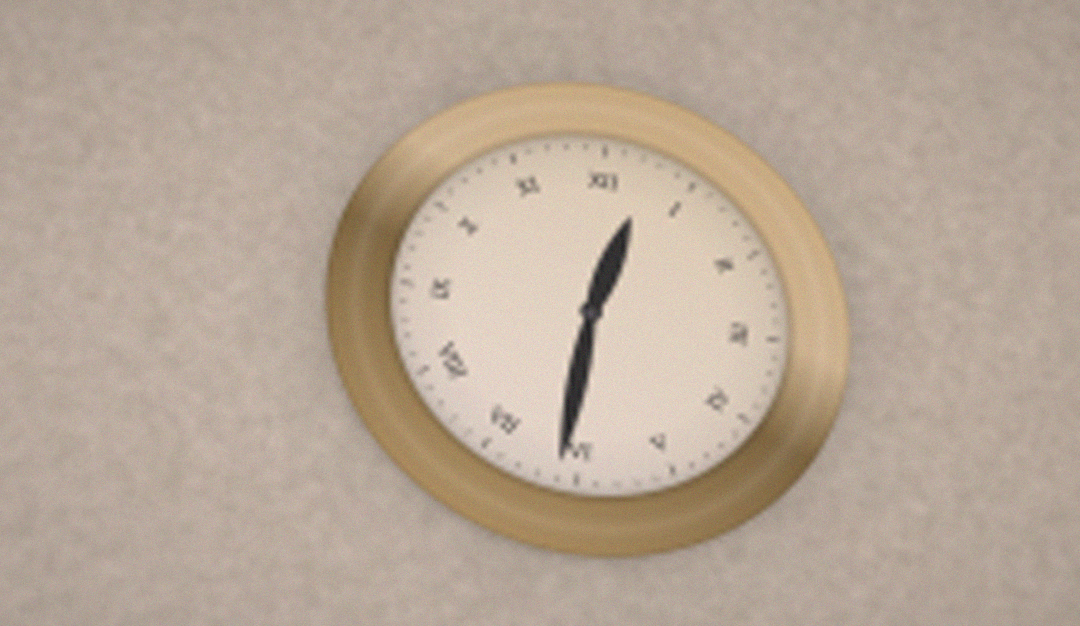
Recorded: 12 h 31 min
